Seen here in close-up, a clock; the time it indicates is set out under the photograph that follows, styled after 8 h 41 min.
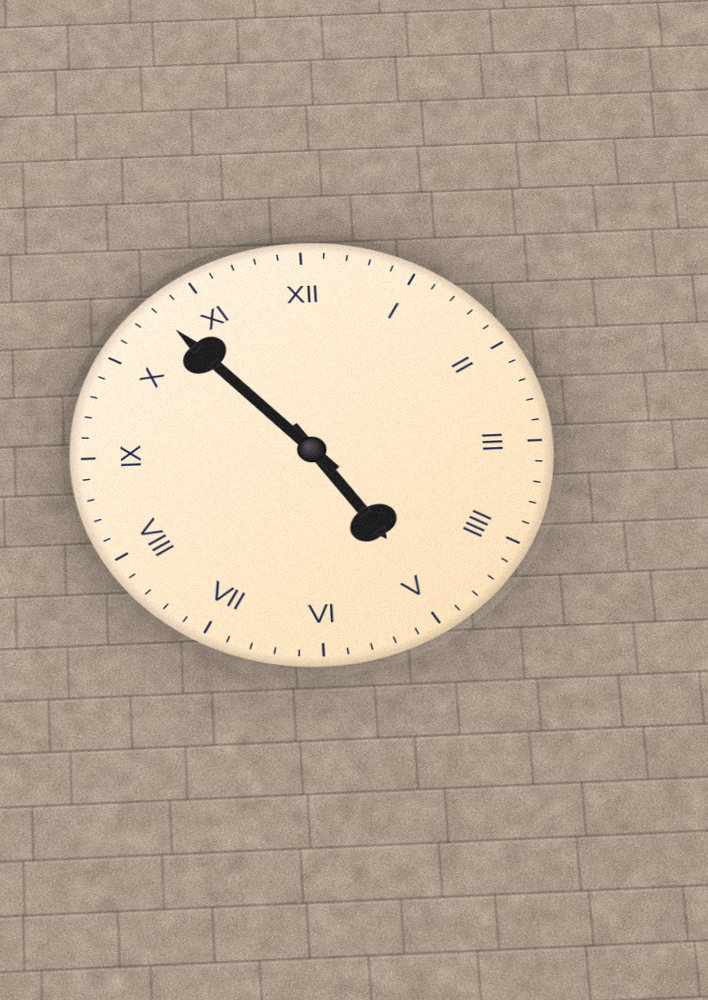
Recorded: 4 h 53 min
